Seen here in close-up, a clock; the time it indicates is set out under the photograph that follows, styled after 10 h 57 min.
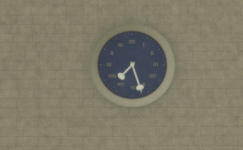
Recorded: 7 h 27 min
